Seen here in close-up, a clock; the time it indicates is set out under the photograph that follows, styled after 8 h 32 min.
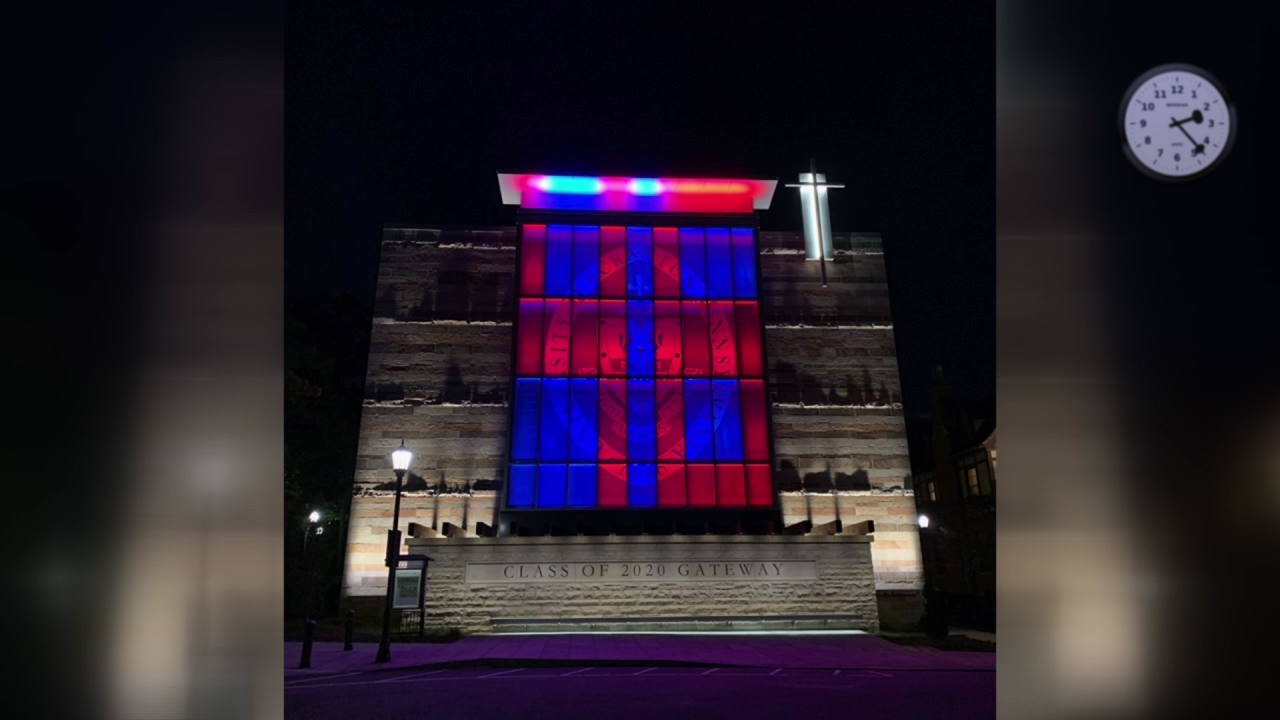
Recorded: 2 h 23 min
